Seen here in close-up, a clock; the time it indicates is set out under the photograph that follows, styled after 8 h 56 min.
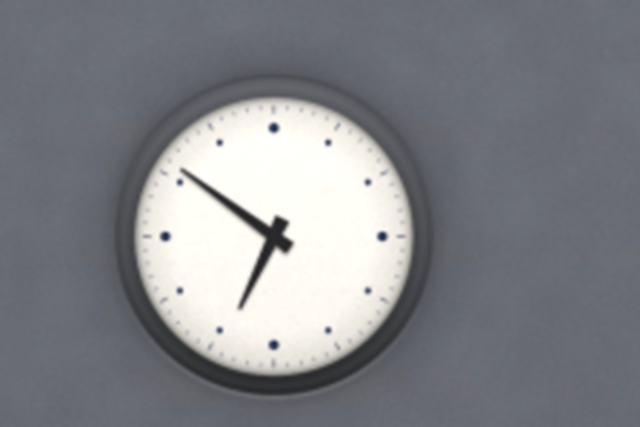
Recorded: 6 h 51 min
